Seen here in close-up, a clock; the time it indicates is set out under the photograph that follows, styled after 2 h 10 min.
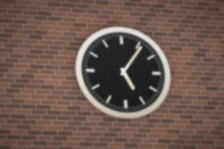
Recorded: 5 h 06 min
